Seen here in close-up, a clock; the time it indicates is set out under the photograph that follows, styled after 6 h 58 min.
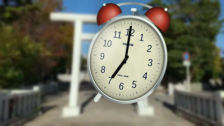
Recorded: 7 h 00 min
